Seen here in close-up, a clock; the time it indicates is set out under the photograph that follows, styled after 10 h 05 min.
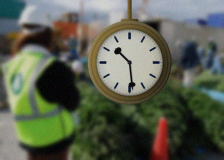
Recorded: 10 h 29 min
